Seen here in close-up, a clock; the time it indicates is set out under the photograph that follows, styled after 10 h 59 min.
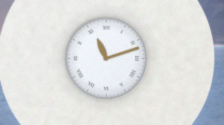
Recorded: 11 h 12 min
